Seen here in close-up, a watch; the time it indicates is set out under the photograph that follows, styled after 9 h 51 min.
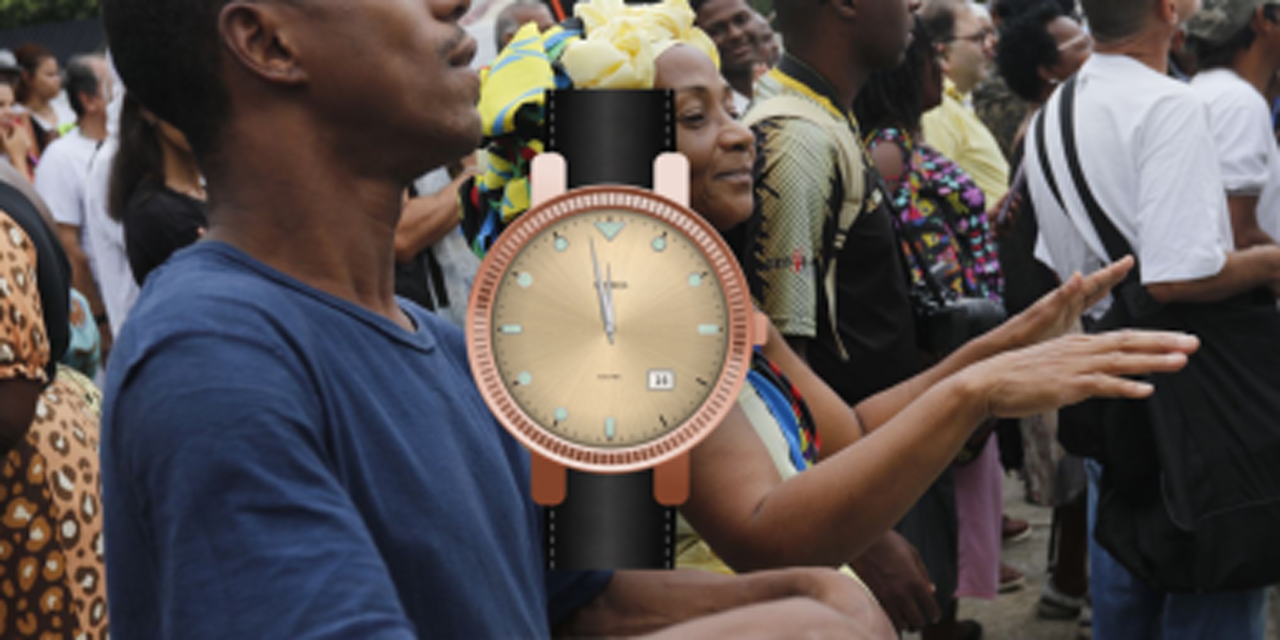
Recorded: 11 h 58 min
